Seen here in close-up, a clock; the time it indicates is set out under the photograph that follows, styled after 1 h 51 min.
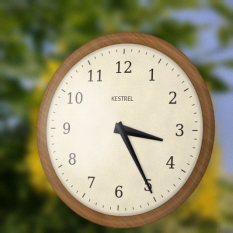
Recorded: 3 h 25 min
